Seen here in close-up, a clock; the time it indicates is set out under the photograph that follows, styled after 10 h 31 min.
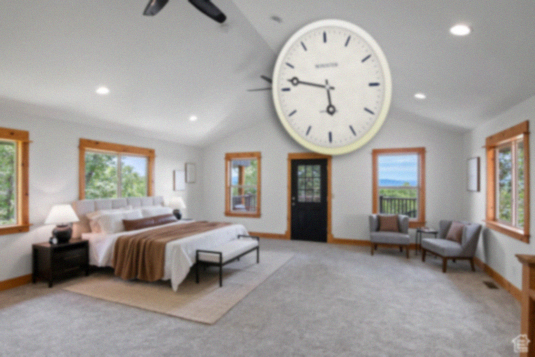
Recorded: 5 h 47 min
